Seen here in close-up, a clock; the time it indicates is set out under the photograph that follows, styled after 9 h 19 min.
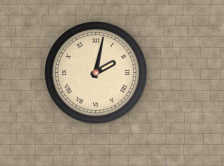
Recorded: 2 h 02 min
